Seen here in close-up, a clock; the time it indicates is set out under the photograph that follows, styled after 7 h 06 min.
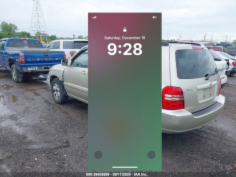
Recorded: 9 h 28 min
